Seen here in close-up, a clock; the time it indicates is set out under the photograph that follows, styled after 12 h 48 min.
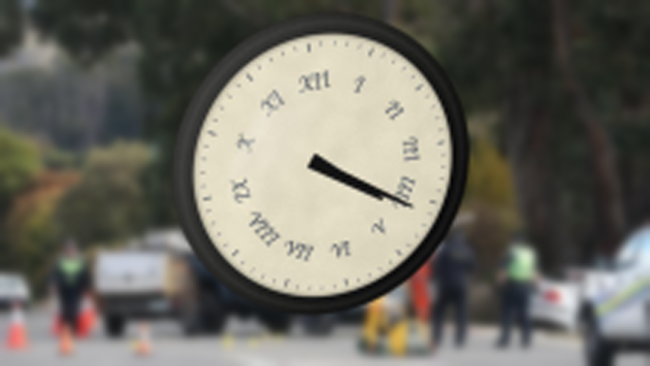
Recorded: 4 h 21 min
